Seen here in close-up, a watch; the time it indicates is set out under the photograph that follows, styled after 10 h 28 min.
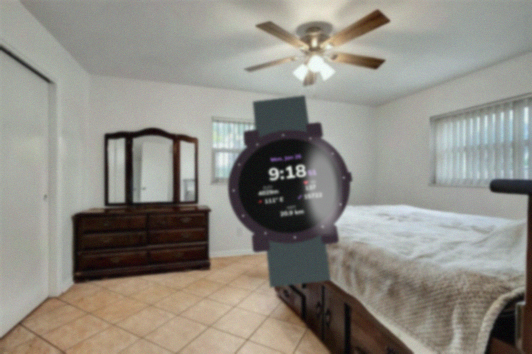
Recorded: 9 h 18 min
